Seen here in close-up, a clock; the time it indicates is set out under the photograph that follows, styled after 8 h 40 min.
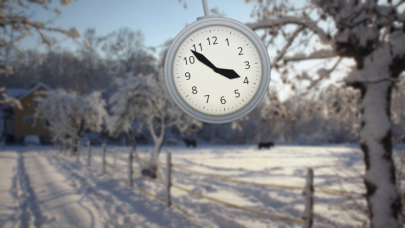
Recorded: 3 h 53 min
